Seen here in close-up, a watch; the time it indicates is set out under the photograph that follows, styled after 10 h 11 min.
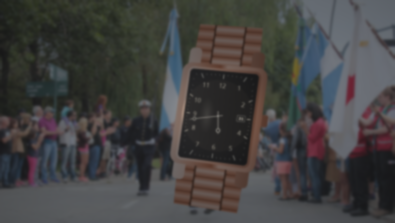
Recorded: 5 h 43 min
